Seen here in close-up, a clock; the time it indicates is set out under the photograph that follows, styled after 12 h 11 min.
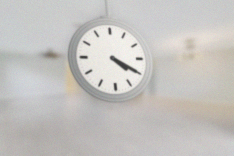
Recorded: 4 h 20 min
